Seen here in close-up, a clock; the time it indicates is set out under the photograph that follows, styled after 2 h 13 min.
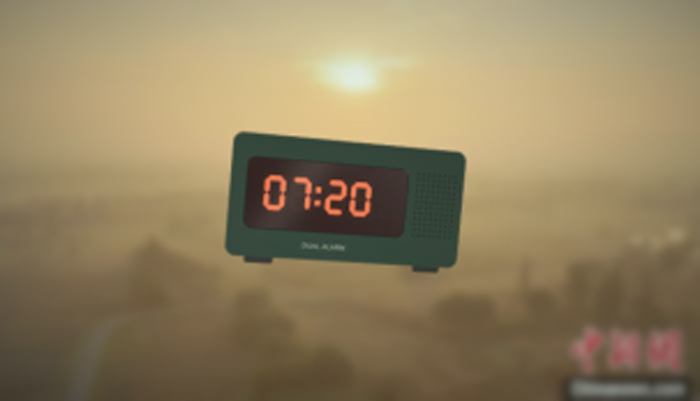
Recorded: 7 h 20 min
